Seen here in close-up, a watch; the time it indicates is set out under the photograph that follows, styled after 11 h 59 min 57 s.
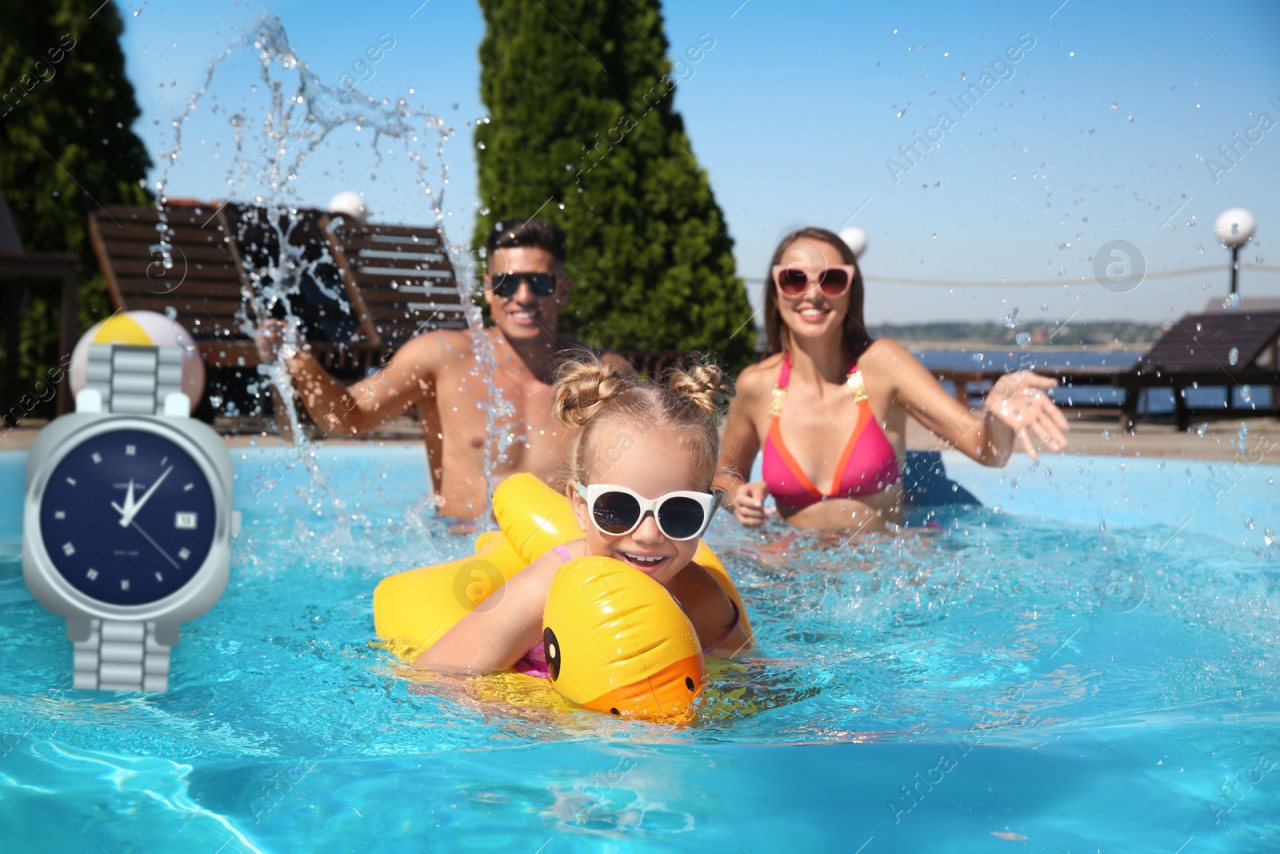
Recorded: 12 h 06 min 22 s
